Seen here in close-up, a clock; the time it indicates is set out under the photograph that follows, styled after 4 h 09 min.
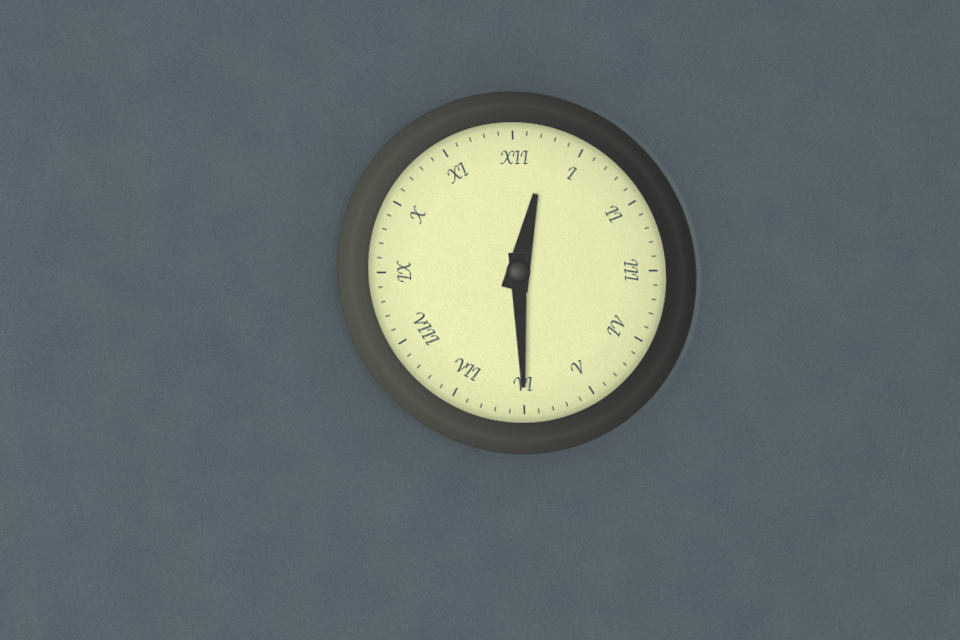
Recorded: 12 h 30 min
